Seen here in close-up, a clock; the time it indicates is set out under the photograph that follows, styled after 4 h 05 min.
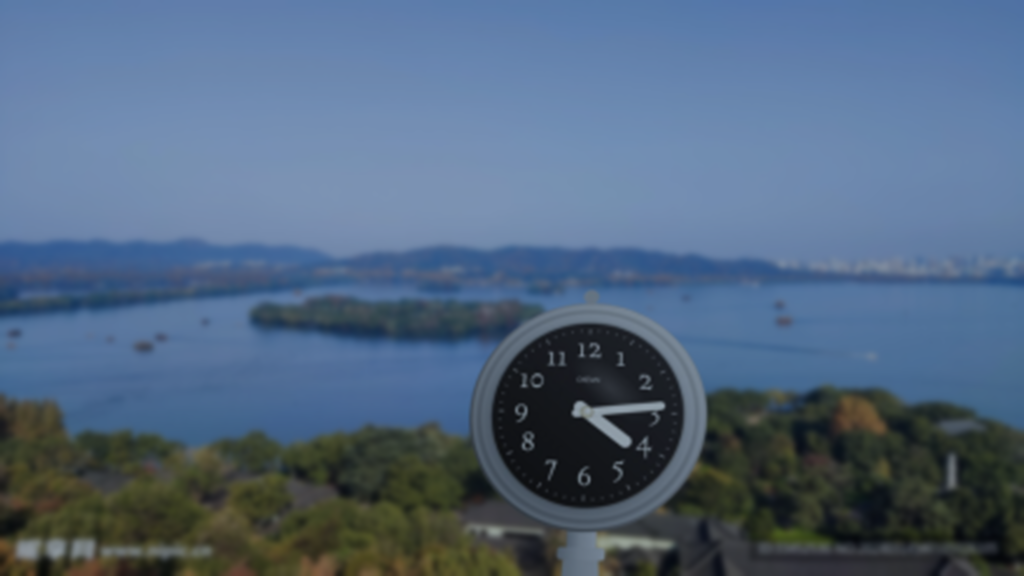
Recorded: 4 h 14 min
